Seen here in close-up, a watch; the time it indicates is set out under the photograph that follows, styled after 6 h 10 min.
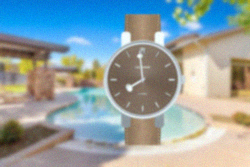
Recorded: 7 h 59 min
